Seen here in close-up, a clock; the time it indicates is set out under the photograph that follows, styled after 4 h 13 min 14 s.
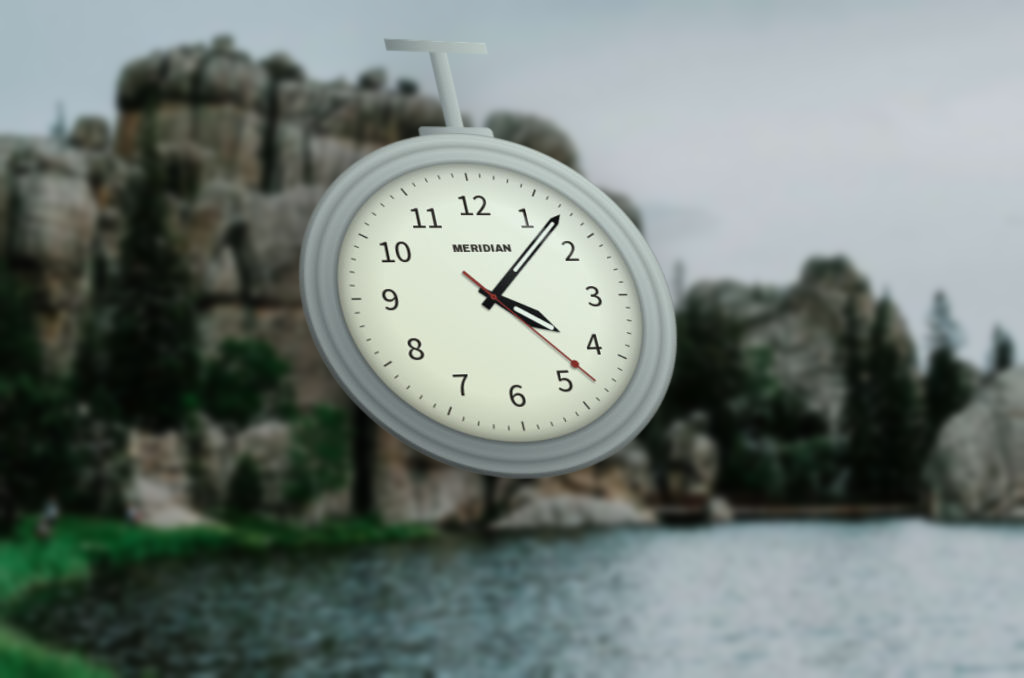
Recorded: 4 h 07 min 23 s
